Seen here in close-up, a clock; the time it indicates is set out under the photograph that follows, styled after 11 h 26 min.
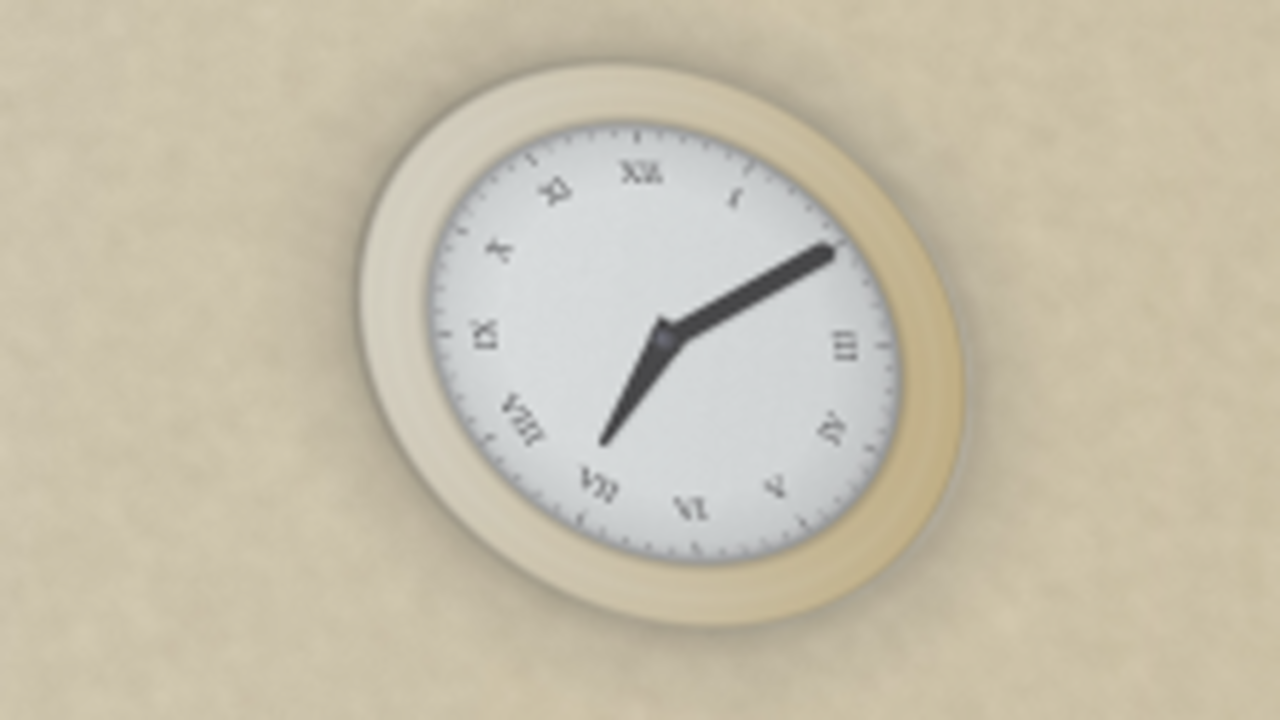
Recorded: 7 h 10 min
